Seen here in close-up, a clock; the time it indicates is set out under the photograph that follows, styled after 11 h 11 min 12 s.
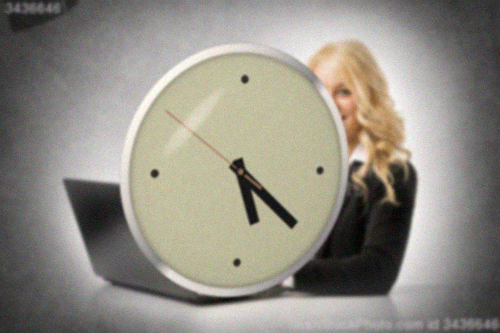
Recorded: 5 h 21 min 51 s
